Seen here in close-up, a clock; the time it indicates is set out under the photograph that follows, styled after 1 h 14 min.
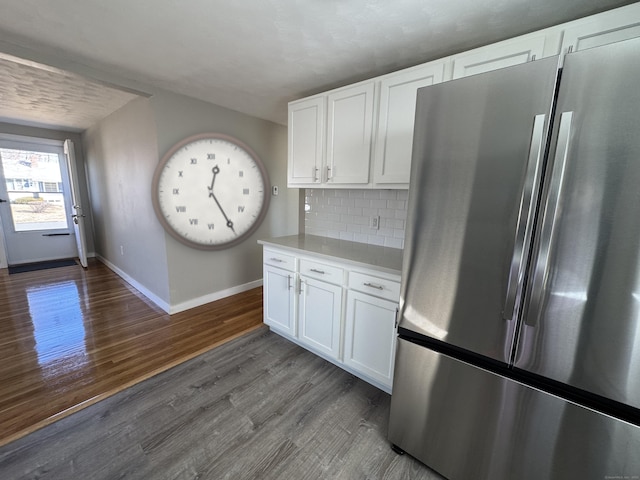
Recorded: 12 h 25 min
